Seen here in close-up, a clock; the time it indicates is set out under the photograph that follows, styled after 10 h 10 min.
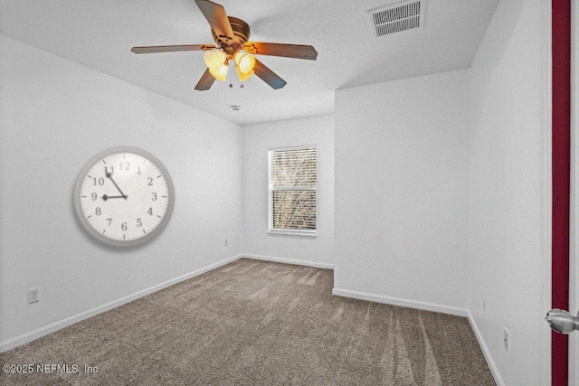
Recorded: 8 h 54 min
